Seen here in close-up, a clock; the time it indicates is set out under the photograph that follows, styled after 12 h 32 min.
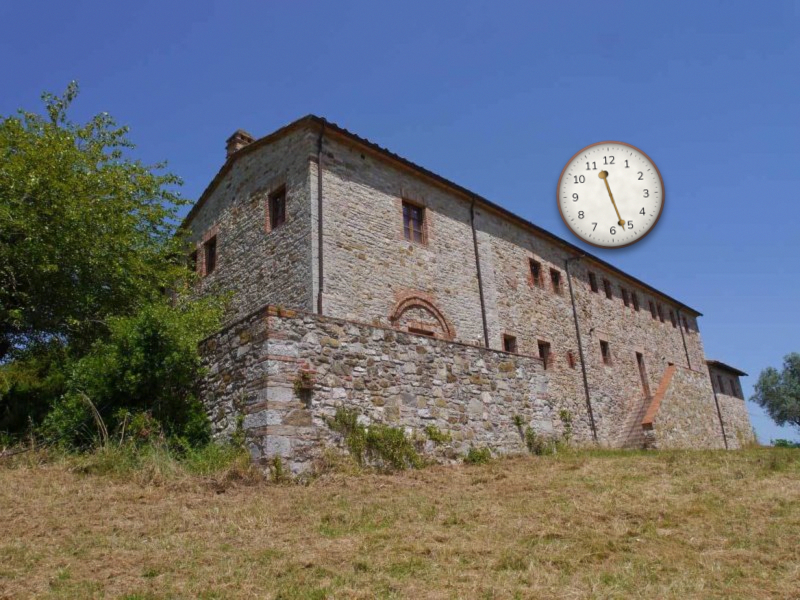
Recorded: 11 h 27 min
